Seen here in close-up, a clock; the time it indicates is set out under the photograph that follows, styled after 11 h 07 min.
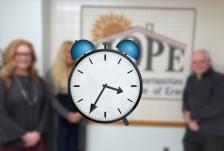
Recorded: 3 h 35 min
